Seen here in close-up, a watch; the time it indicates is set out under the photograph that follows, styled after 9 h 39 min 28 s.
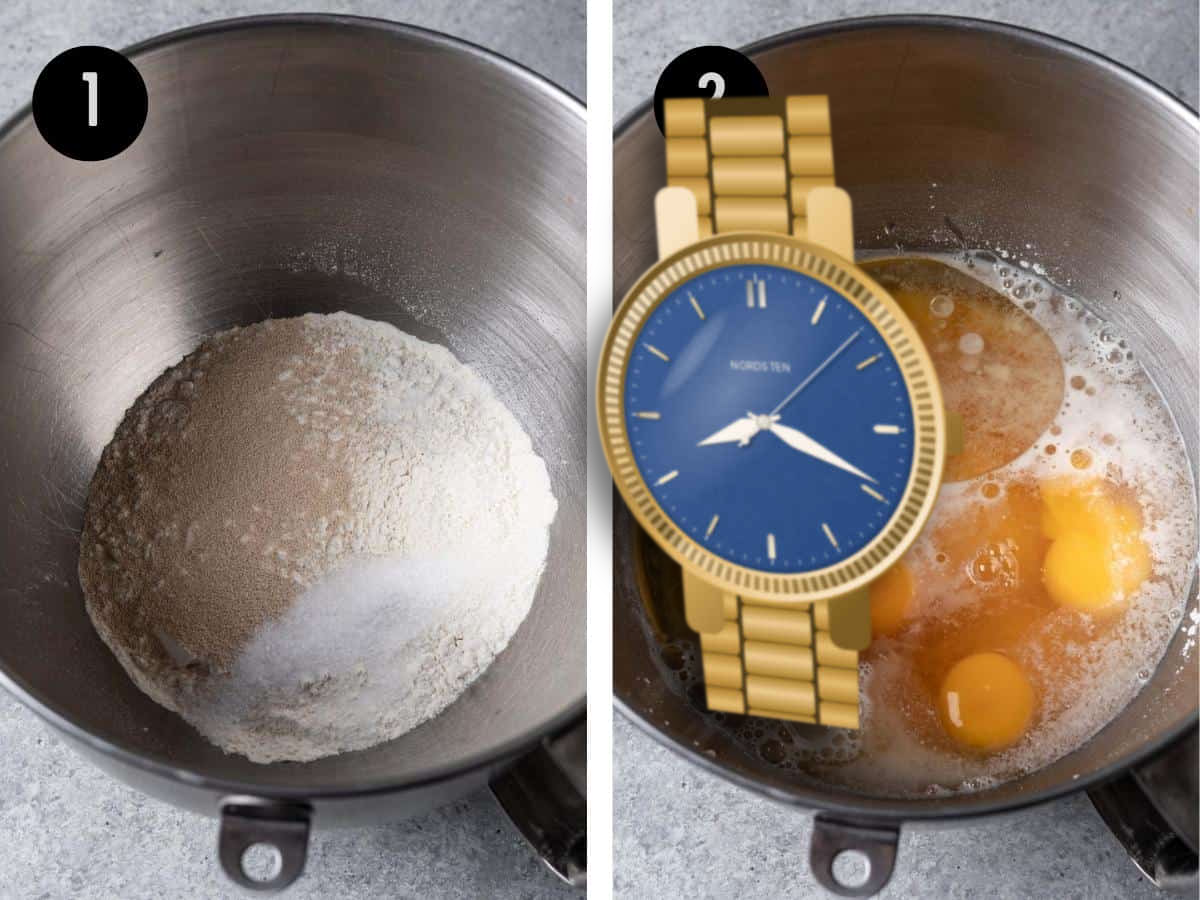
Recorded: 8 h 19 min 08 s
